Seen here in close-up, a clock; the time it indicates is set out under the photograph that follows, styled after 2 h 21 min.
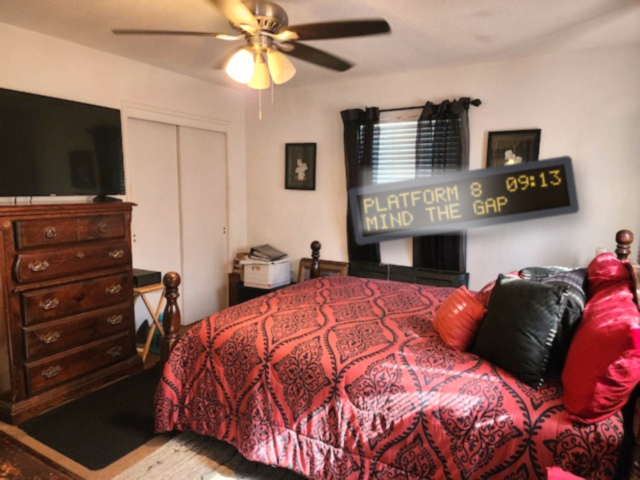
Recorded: 9 h 13 min
